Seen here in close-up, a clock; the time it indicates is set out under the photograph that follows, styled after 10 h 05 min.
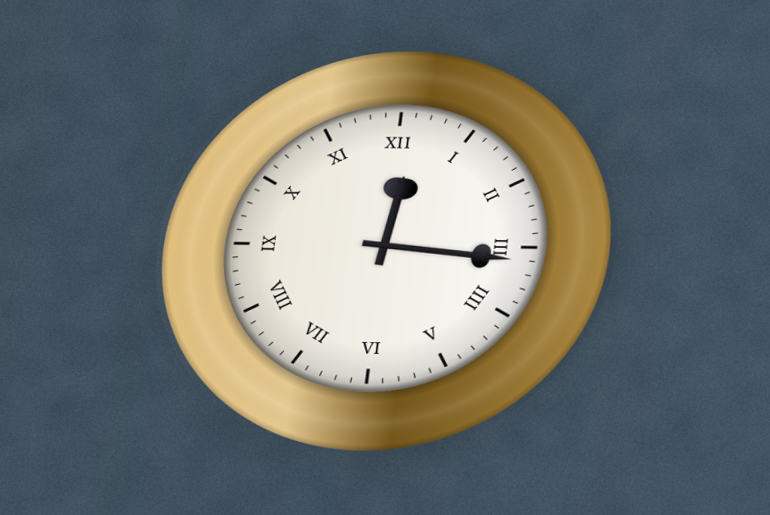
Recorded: 12 h 16 min
